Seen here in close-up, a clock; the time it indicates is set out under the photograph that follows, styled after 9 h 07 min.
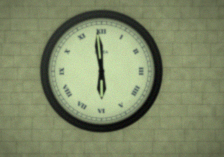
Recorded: 5 h 59 min
